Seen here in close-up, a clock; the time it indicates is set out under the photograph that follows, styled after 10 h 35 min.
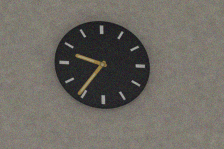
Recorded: 9 h 36 min
